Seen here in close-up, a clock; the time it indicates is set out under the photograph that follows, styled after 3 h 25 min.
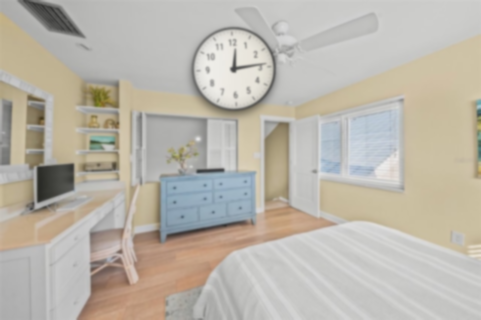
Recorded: 12 h 14 min
